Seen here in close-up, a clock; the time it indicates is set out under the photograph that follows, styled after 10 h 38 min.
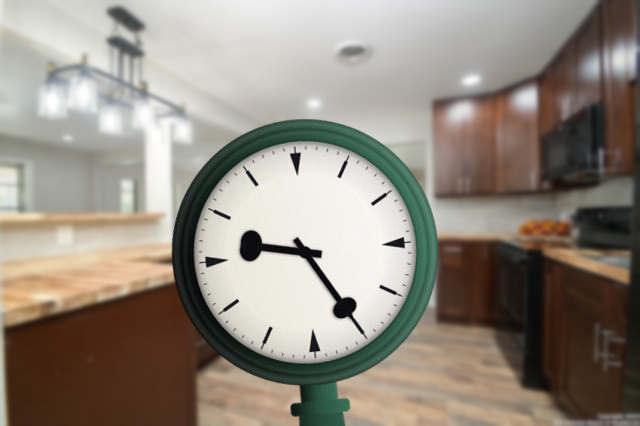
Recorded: 9 h 25 min
